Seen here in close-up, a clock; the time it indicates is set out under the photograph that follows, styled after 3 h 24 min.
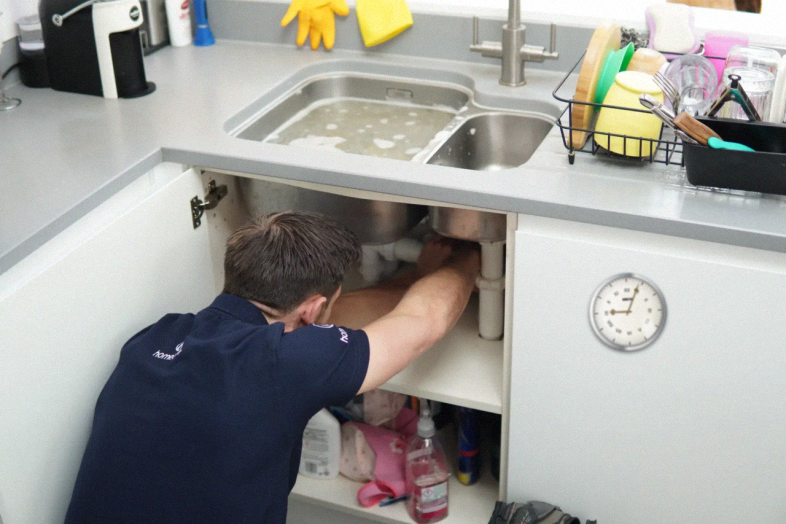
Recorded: 9 h 04 min
